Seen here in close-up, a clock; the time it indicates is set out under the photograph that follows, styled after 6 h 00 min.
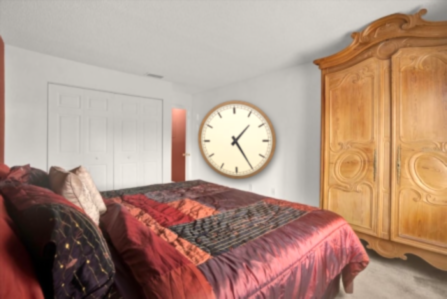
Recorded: 1 h 25 min
